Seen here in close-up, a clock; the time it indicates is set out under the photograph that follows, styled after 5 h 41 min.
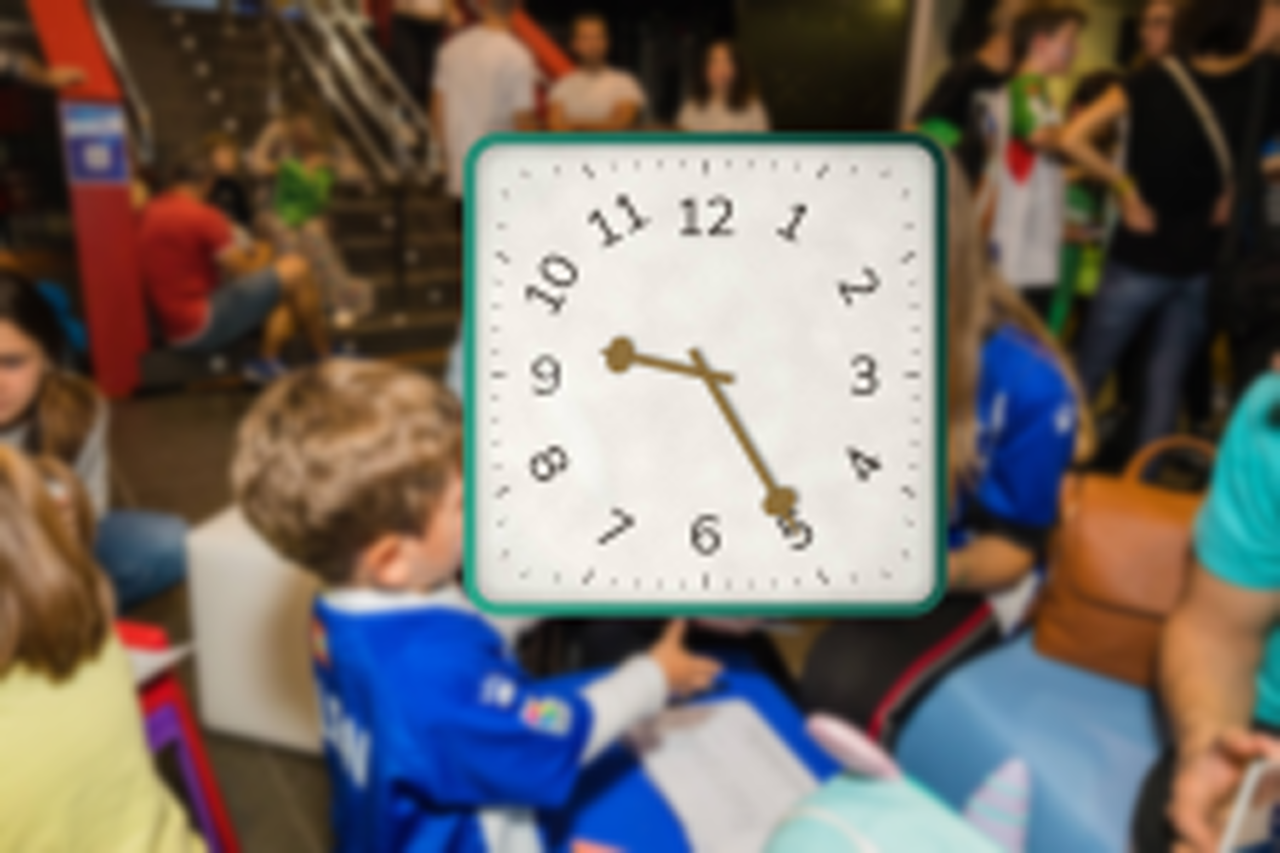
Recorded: 9 h 25 min
